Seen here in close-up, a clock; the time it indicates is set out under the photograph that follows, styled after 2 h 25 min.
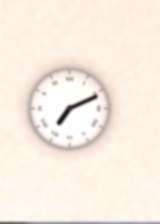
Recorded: 7 h 11 min
